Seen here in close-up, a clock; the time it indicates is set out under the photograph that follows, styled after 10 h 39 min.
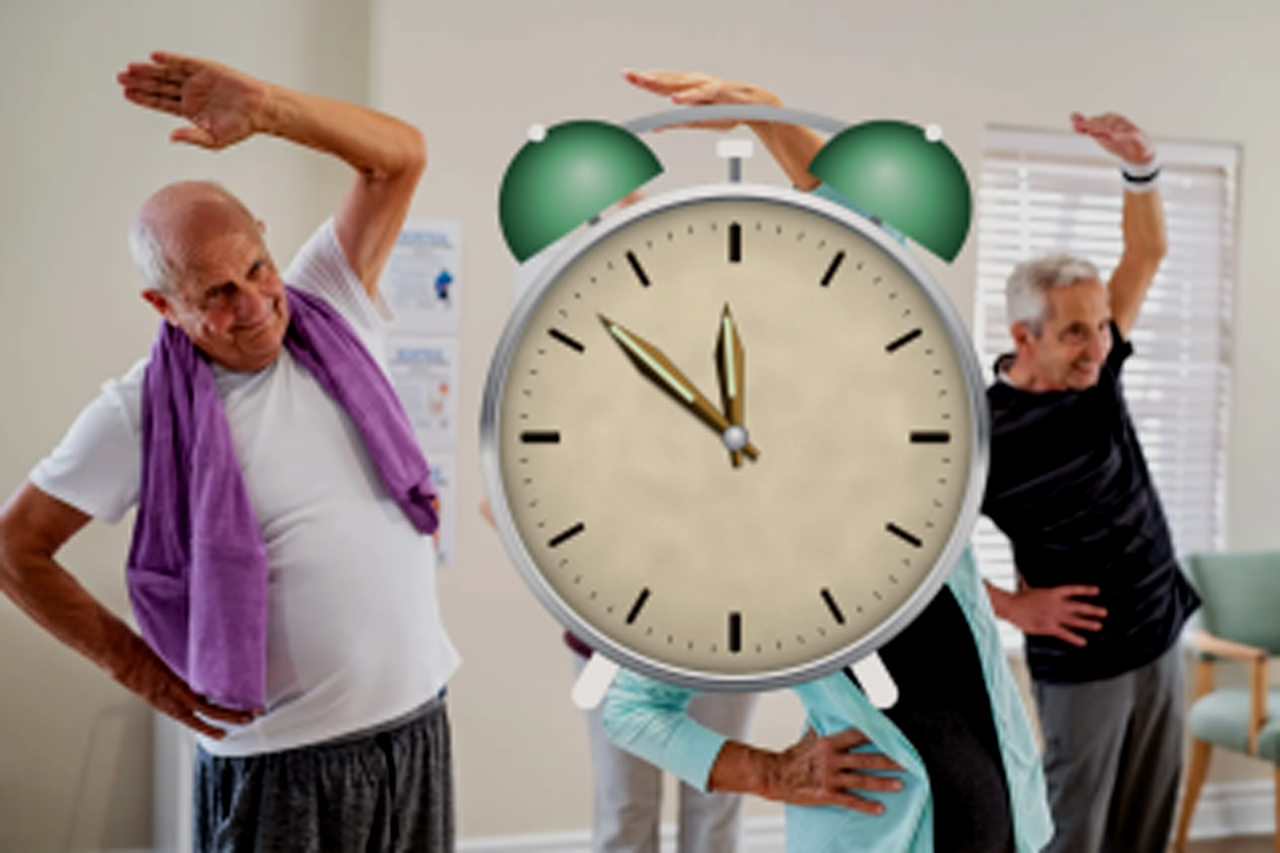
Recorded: 11 h 52 min
